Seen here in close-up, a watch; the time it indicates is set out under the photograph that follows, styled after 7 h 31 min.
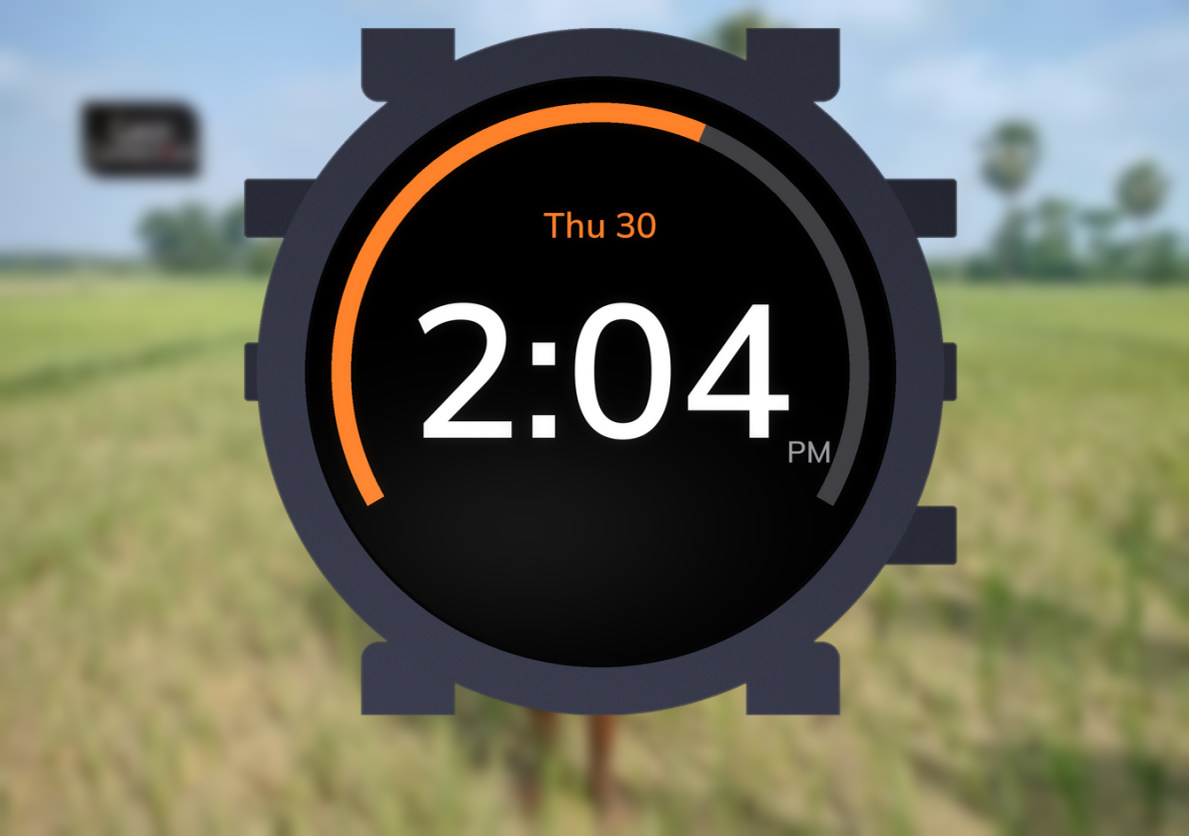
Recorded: 2 h 04 min
